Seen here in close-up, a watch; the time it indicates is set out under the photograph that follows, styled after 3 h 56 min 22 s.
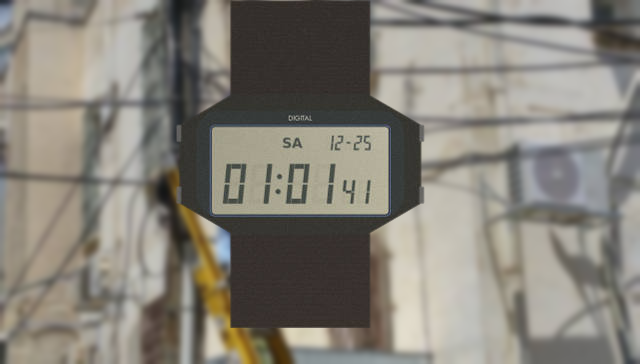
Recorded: 1 h 01 min 41 s
